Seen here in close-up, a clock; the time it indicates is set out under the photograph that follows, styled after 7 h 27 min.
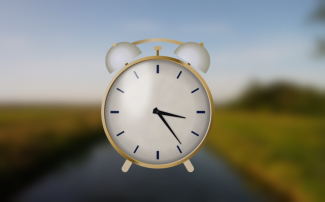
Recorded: 3 h 24 min
